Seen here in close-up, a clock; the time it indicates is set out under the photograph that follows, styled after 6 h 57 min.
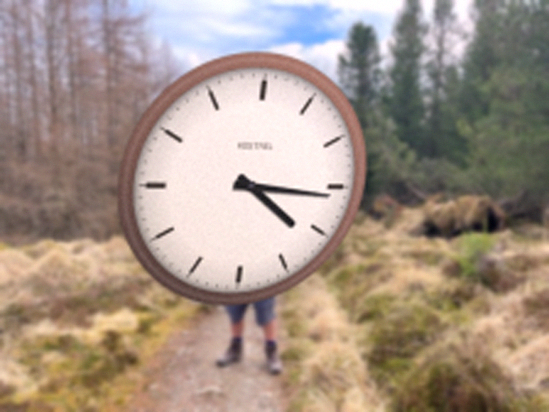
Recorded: 4 h 16 min
